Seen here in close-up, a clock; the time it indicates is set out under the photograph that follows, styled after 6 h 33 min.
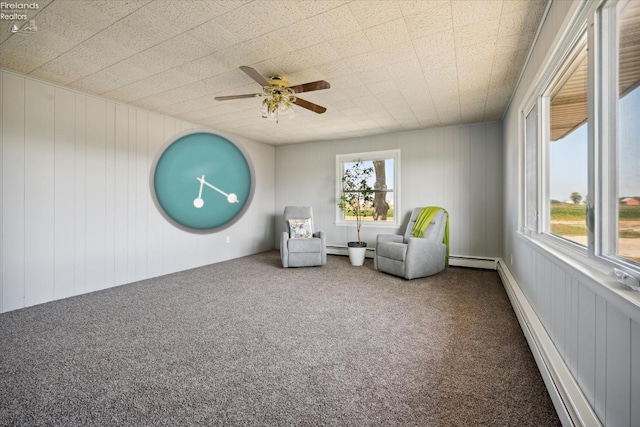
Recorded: 6 h 20 min
